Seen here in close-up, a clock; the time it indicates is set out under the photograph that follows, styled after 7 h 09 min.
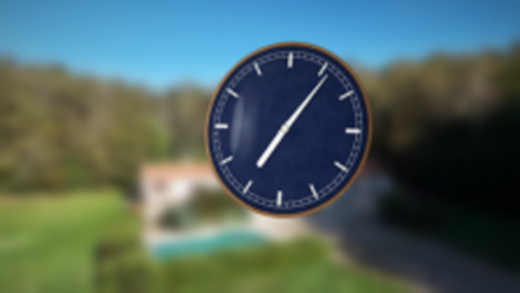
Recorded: 7 h 06 min
